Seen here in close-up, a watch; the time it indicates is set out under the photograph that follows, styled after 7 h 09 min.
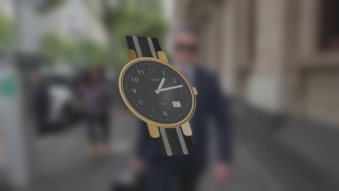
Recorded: 1 h 13 min
